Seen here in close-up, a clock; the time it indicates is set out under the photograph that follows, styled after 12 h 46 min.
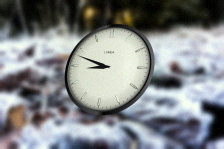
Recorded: 8 h 48 min
